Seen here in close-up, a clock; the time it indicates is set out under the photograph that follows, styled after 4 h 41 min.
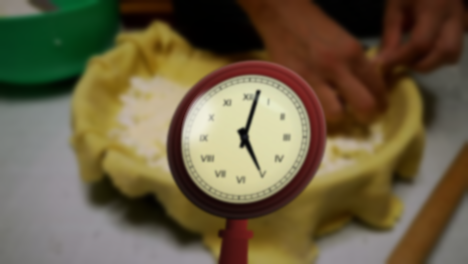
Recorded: 5 h 02 min
